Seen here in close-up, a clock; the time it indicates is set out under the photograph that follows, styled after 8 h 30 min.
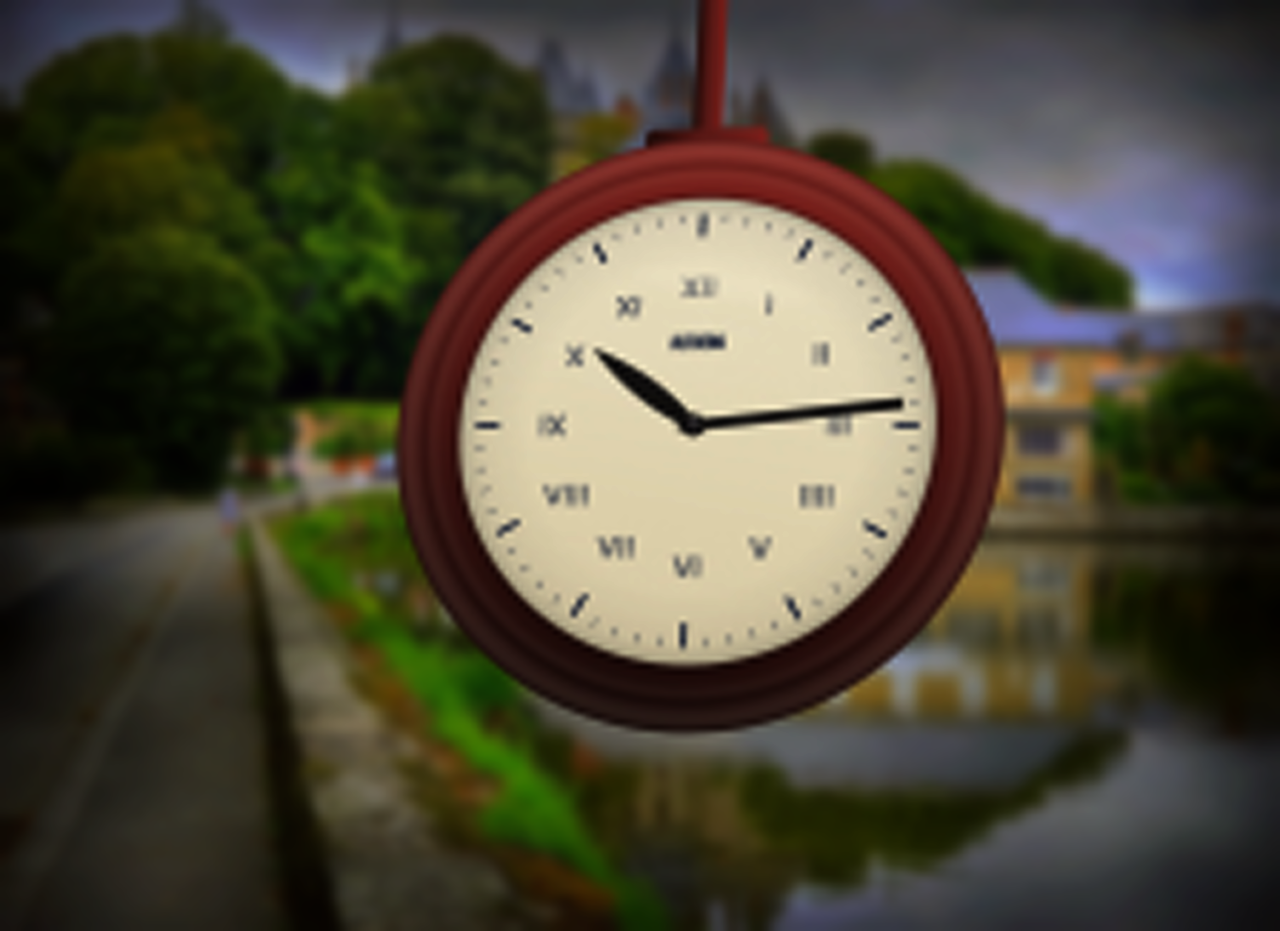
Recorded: 10 h 14 min
